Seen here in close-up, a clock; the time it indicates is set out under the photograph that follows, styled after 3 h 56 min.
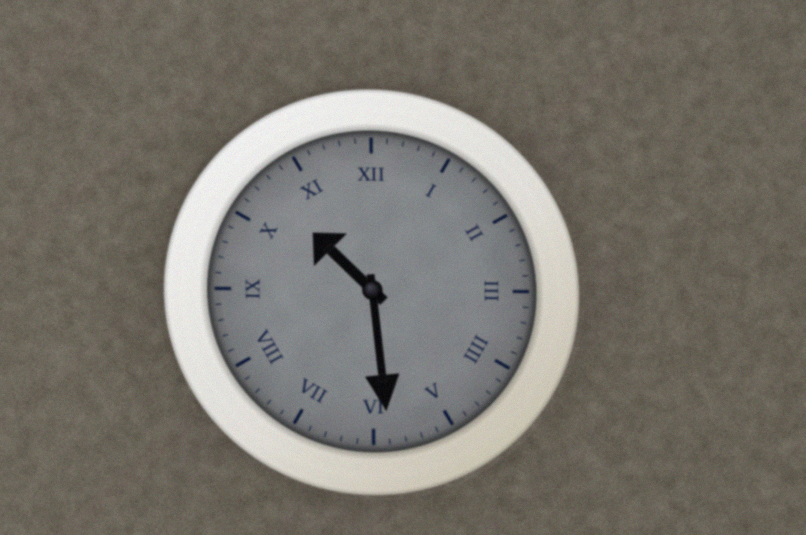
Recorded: 10 h 29 min
